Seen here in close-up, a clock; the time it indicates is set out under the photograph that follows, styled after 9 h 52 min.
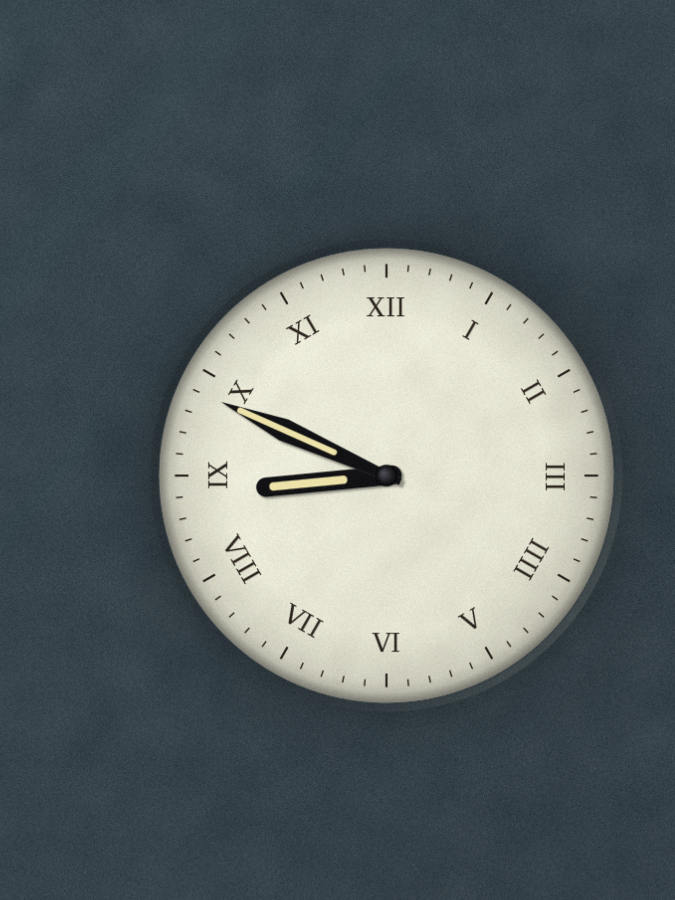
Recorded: 8 h 49 min
